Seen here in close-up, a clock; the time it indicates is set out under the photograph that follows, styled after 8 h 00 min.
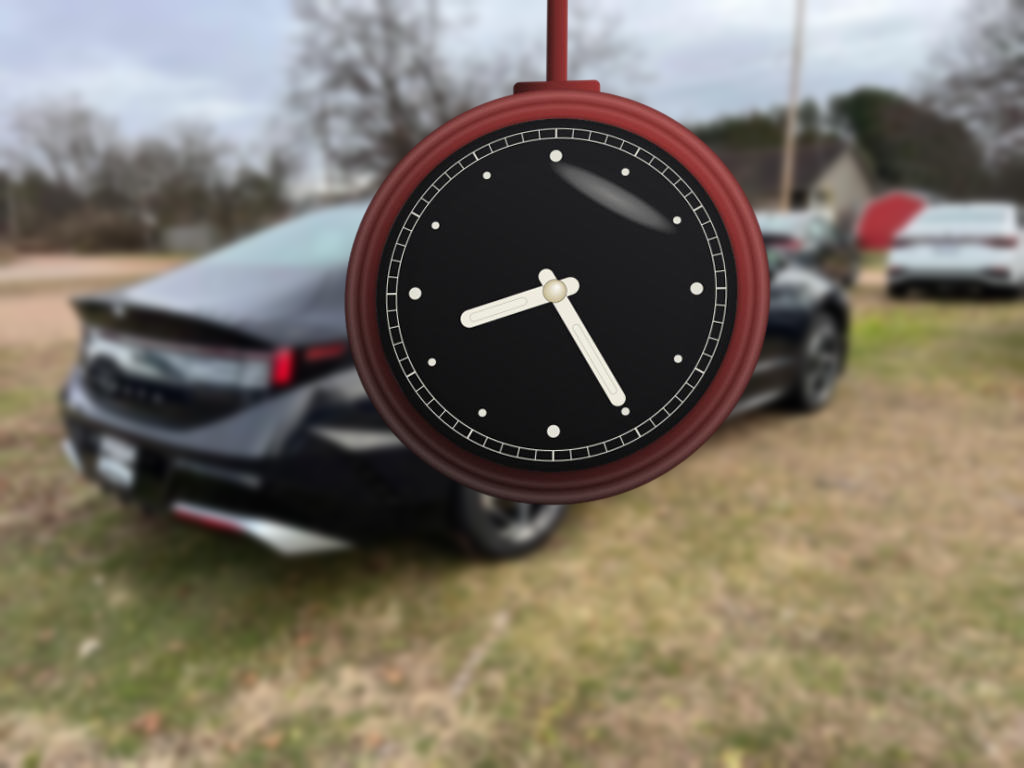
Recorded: 8 h 25 min
